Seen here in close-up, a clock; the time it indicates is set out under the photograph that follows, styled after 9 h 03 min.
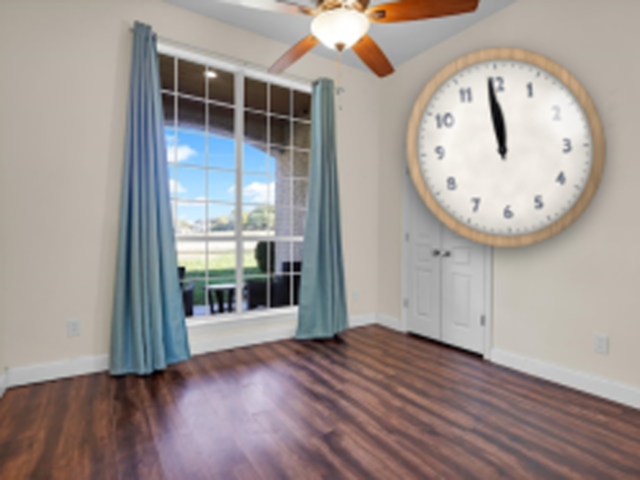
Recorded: 11 h 59 min
